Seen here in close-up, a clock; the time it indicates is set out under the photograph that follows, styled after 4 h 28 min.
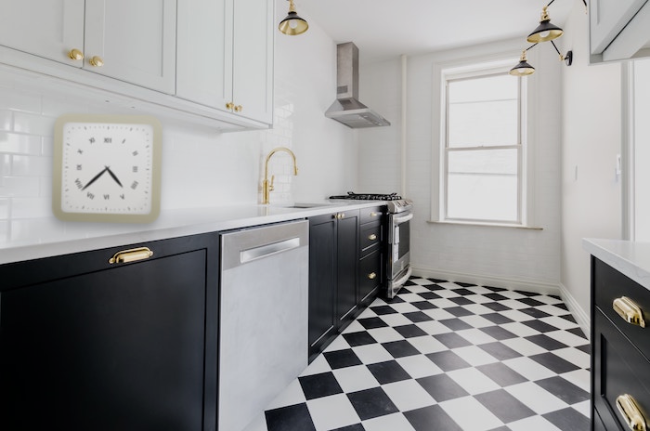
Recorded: 4 h 38 min
